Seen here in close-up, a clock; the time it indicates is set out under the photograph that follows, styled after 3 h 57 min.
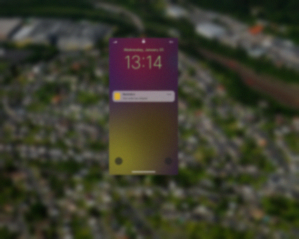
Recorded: 13 h 14 min
